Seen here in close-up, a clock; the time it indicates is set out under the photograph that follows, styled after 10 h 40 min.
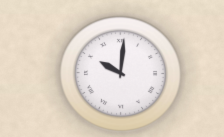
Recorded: 10 h 01 min
